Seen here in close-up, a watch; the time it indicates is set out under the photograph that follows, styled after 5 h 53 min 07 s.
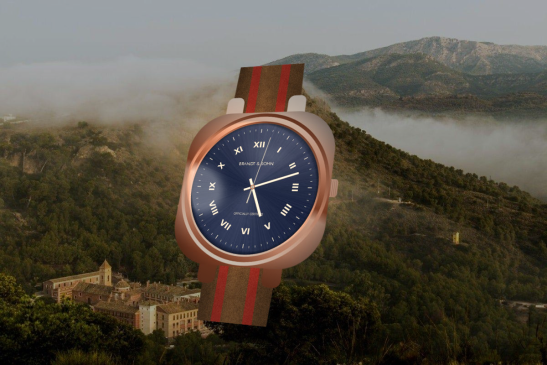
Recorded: 5 h 12 min 02 s
